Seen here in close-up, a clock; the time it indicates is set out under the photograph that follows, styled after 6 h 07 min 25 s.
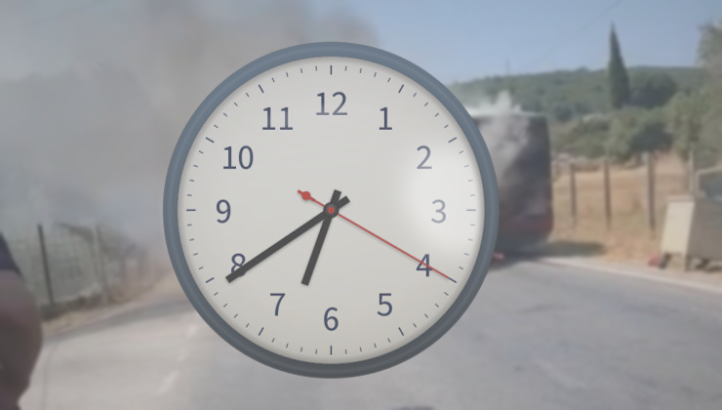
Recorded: 6 h 39 min 20 s
